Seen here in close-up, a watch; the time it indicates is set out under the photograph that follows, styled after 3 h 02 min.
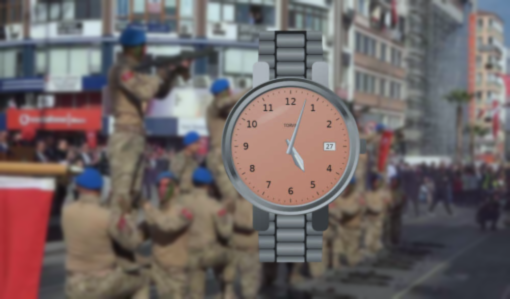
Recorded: 5 h 03 min
